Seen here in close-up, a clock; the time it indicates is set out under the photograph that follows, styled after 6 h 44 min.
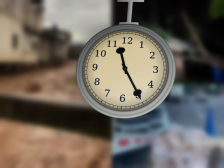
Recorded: 11 h 25 min
